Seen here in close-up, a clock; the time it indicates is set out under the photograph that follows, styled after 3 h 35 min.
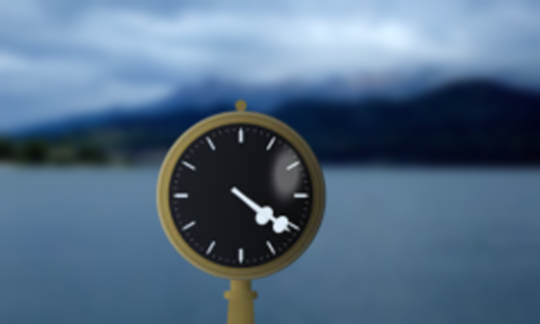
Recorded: 4 h 21 min
